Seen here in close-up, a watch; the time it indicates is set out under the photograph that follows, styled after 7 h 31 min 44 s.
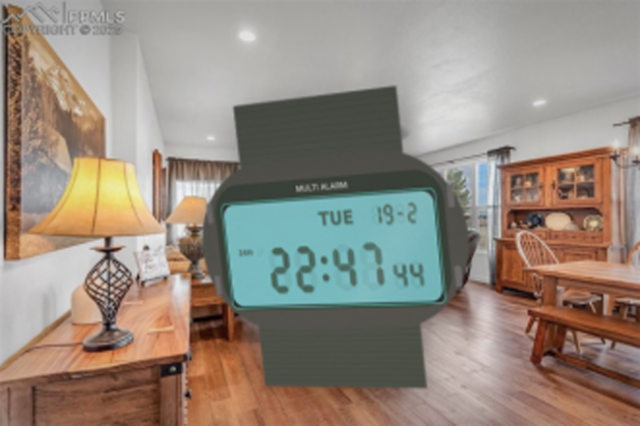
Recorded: 22 h 47 min 44 s
